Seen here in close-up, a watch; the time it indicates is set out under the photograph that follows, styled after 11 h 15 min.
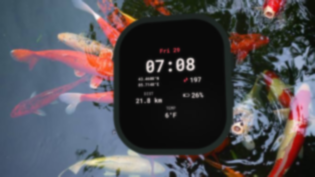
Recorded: 7 h 08 min
